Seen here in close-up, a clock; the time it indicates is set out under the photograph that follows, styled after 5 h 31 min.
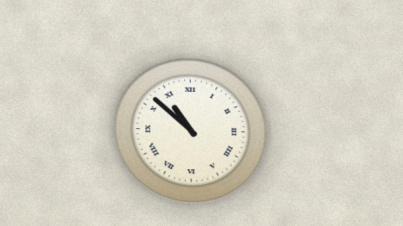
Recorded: 10 h 52 min
